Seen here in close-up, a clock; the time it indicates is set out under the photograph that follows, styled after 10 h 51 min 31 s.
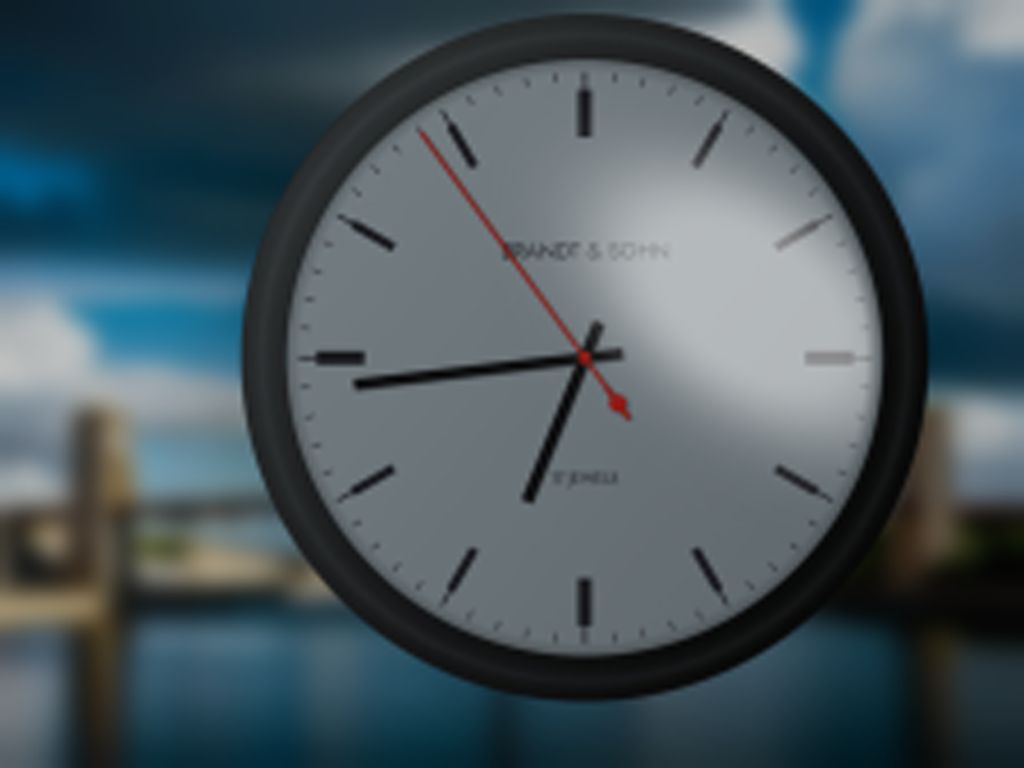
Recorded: 6 h 43 min 54 s
